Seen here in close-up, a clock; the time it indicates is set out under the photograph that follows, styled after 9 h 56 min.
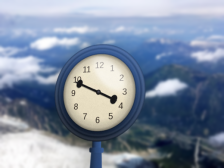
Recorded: 3 h 49 min
